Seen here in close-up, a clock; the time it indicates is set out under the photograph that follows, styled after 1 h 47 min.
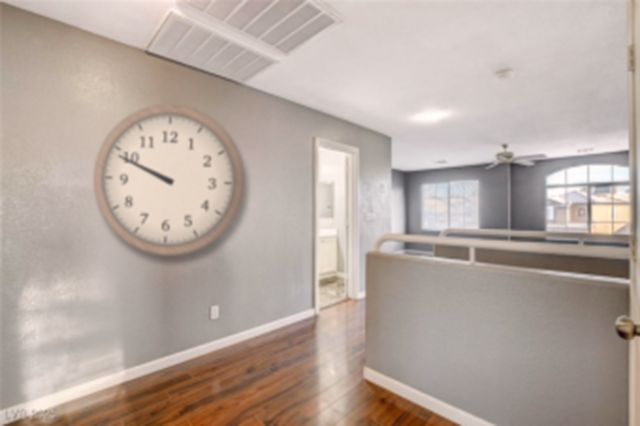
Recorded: 9 h 49 min
